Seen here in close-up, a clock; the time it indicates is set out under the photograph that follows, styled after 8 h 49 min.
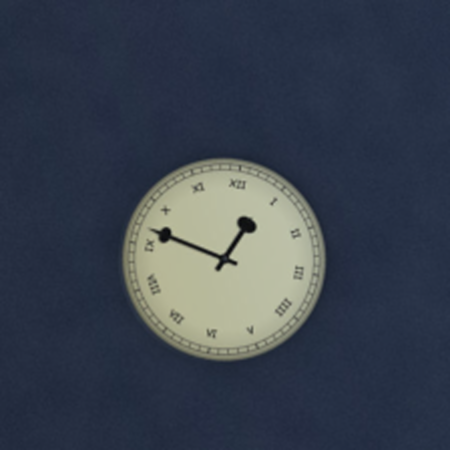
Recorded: 12 h 47 min
